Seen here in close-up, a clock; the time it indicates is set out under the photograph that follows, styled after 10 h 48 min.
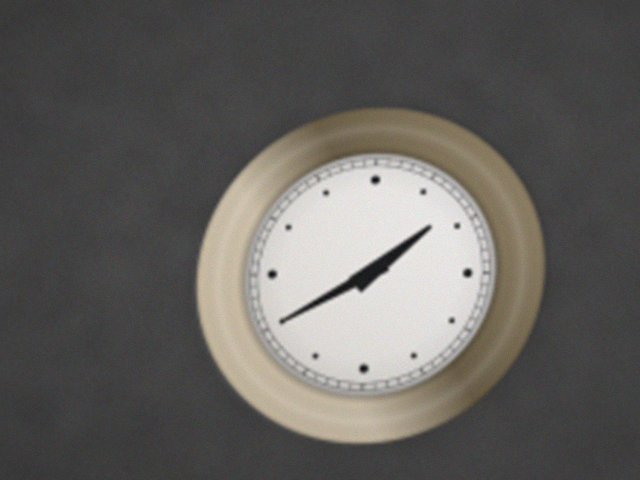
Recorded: 1 h 40 min
